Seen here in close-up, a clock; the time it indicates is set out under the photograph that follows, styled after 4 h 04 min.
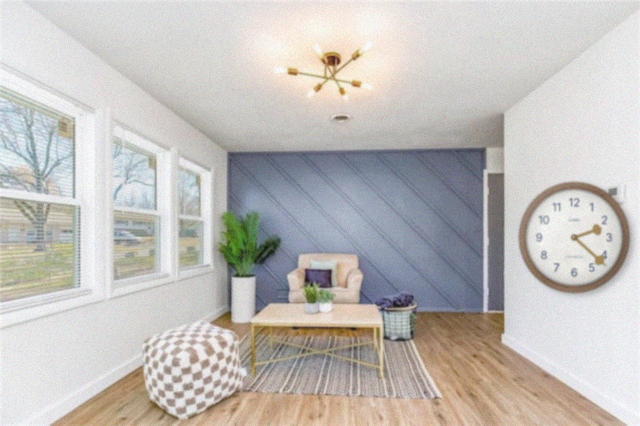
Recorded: 2 h 22 min
